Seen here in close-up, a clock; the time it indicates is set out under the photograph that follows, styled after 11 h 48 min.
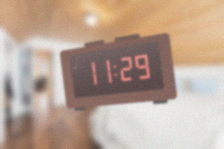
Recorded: 11 h 29 min
